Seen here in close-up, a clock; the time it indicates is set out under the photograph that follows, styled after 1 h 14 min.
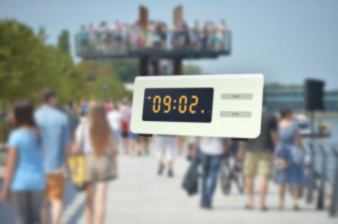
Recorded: 9 h 02 min
